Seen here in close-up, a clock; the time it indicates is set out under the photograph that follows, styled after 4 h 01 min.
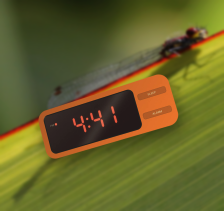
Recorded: 4 h 41 min
